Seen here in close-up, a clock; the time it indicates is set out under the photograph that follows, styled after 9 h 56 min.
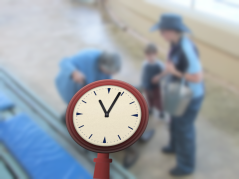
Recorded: 11 h 04 min
